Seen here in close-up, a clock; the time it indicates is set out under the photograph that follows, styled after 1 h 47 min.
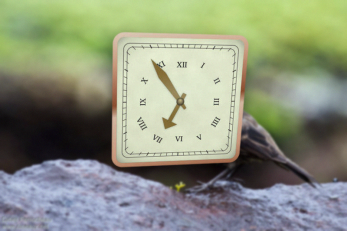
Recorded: 6 h 54 min
